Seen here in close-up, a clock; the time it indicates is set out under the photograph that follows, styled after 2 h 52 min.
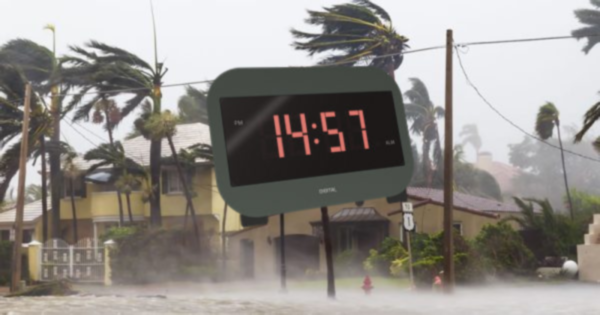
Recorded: 14 h 57 min
